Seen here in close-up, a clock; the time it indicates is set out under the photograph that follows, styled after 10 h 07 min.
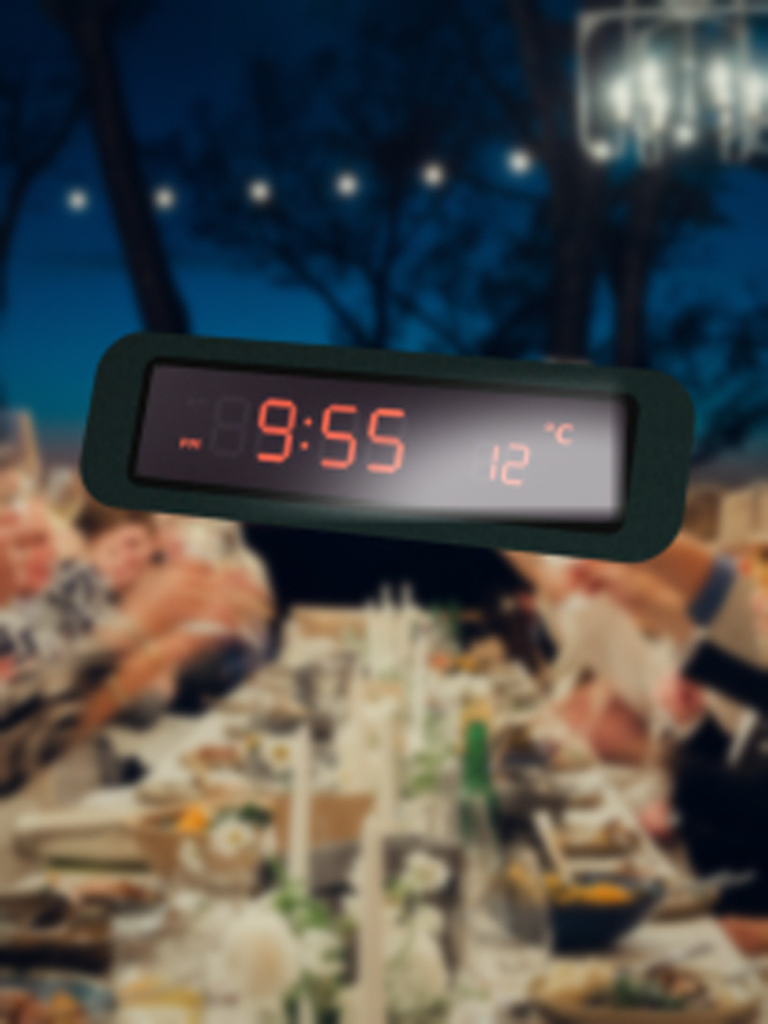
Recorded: 9 h 55 min
